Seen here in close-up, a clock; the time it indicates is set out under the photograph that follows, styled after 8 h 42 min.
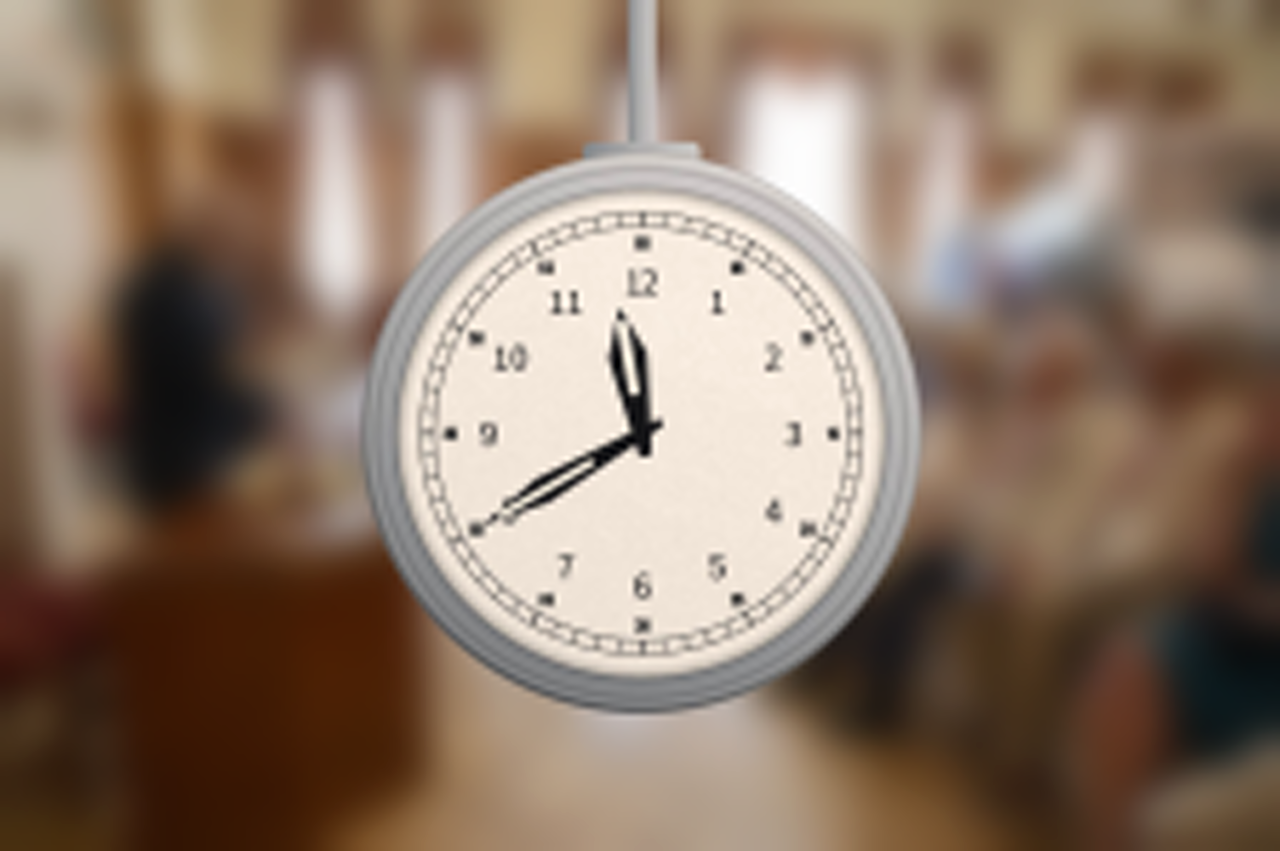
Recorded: 11 h 40 min
